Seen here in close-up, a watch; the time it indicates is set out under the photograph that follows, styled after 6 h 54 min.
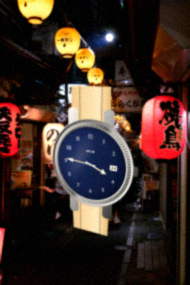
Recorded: 3 h 46 min
